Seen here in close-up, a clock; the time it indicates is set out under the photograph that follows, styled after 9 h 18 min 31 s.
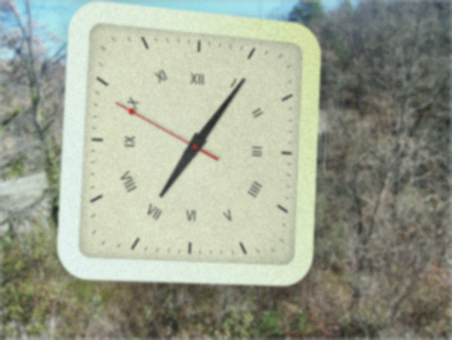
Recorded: 7 h 05 min 49 s
